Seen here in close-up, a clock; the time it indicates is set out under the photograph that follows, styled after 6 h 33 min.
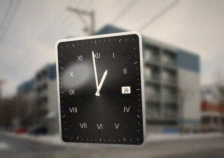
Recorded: 12 h 59 min
